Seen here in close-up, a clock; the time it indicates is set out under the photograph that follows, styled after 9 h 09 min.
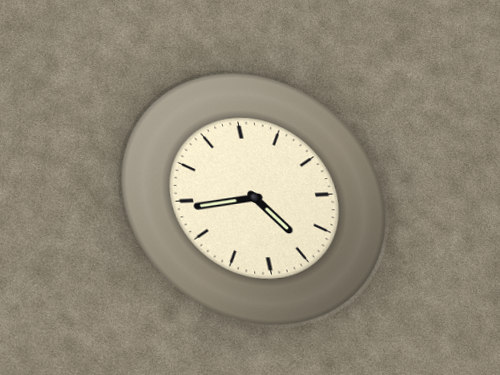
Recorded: 4 h 44 min
